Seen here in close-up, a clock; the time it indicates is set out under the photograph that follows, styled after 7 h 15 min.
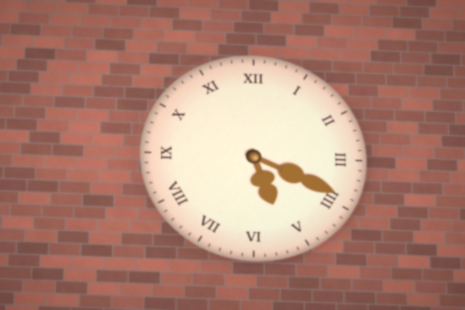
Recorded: 5 h 19 min
